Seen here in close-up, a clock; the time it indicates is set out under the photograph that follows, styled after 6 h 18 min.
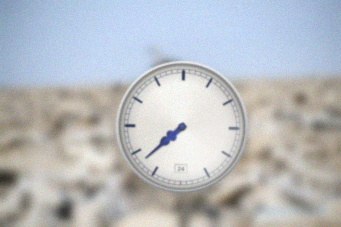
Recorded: 7 h 38 min
